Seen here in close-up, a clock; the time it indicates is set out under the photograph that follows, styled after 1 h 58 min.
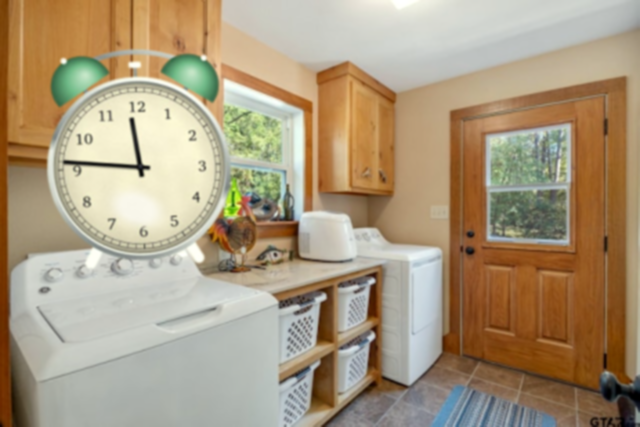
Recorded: 11 h 46 min
